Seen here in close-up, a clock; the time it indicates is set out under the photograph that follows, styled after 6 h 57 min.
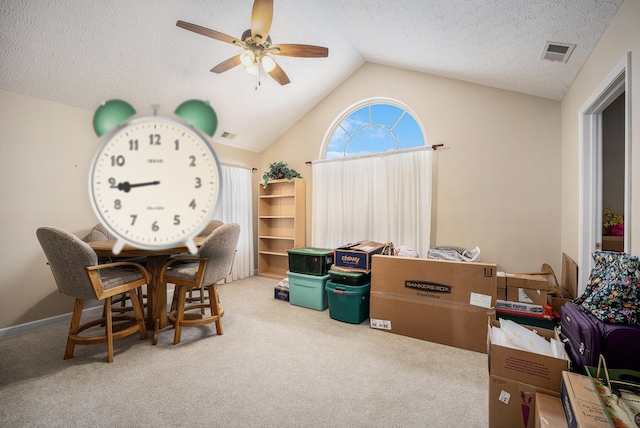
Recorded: 8 h 44 min
